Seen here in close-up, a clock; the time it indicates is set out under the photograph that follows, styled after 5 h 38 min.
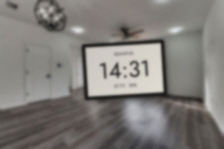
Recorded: 14 h 31 min
